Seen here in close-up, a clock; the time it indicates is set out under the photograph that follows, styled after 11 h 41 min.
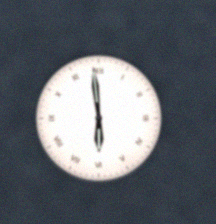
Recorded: 5 h 59 min
